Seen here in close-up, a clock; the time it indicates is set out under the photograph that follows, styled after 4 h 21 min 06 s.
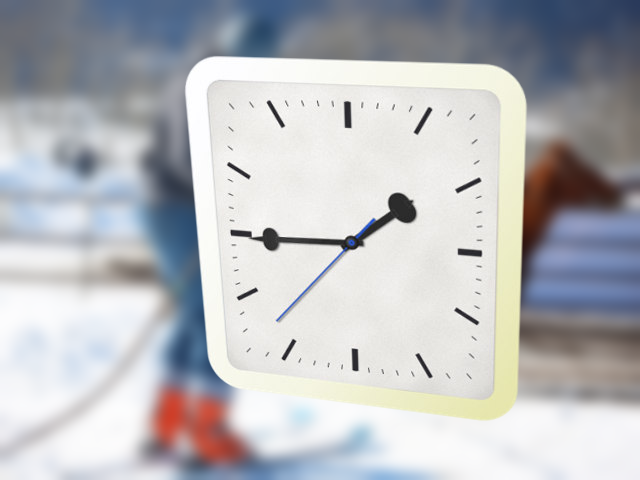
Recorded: 1 h 44 min 37 s
